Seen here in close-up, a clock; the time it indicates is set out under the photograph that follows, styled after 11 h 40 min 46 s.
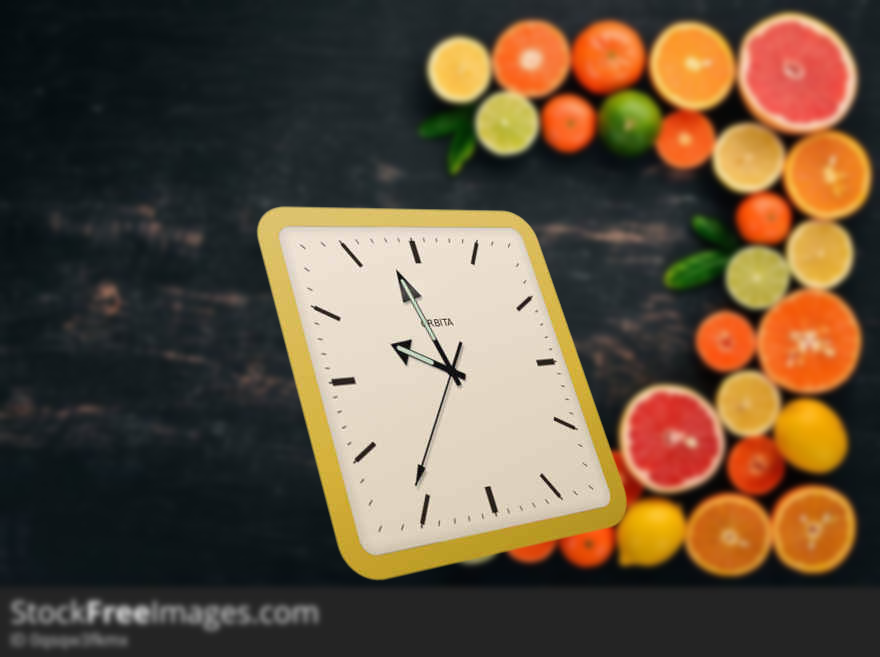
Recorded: 9 h 57 min 36 s
